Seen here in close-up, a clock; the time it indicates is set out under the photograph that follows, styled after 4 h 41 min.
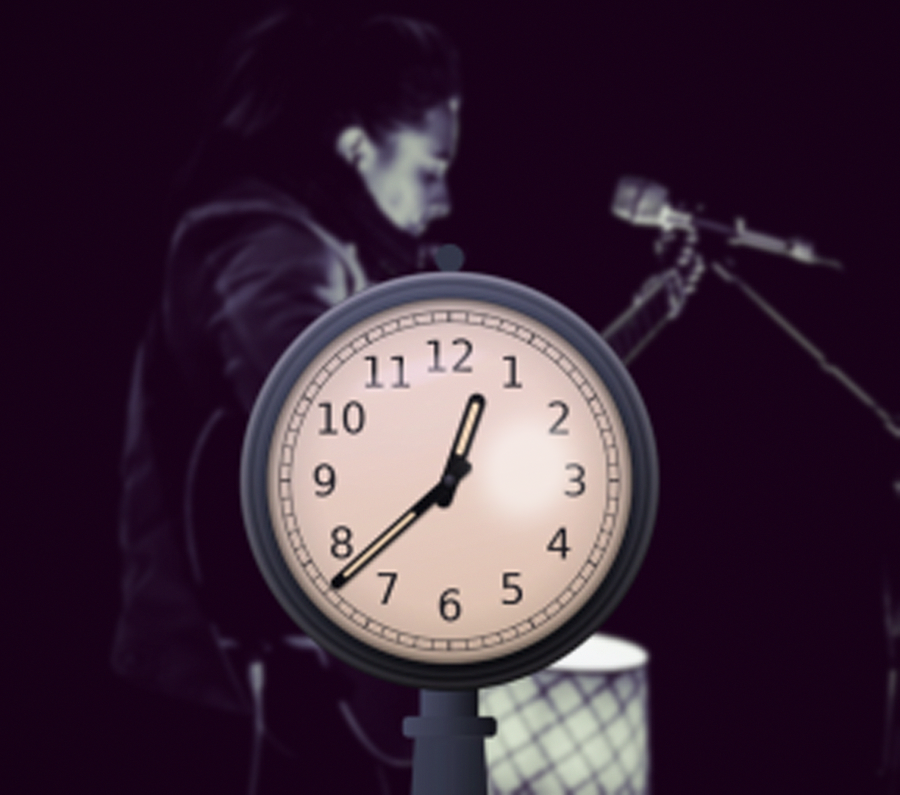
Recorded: 12 h 38 min
